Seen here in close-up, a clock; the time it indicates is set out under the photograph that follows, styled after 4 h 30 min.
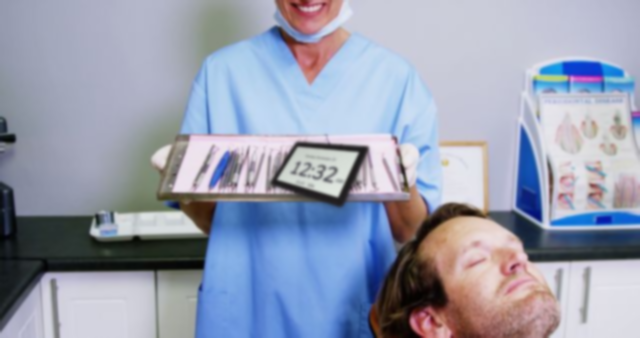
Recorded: 12 h 32 min
